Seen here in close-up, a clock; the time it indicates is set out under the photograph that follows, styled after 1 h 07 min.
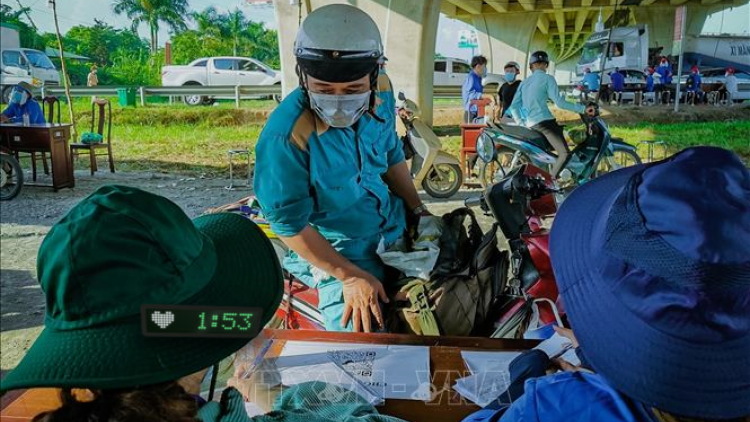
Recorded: 1 h 53 min
